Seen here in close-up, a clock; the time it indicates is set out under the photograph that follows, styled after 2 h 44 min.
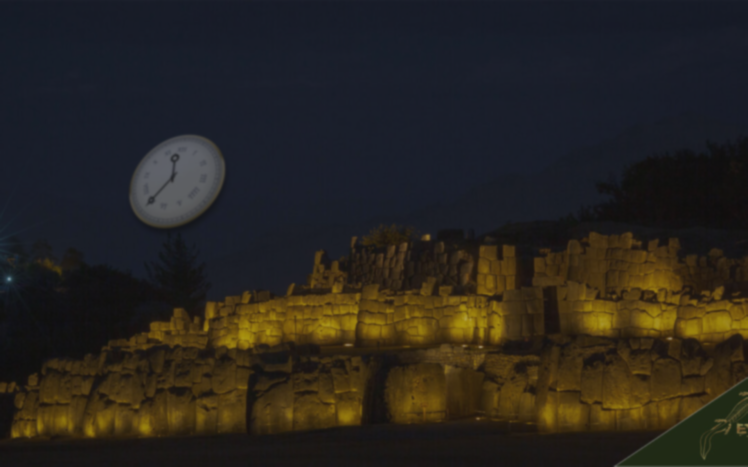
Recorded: 11 h 35 min
